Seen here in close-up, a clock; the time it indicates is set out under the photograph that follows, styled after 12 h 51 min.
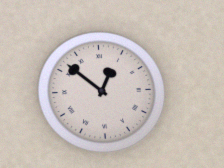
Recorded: 12 h 52 min
